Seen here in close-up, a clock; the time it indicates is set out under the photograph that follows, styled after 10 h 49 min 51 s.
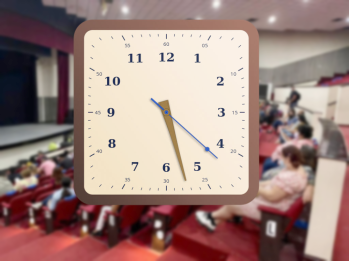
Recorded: 5 h 27 min 22 s
